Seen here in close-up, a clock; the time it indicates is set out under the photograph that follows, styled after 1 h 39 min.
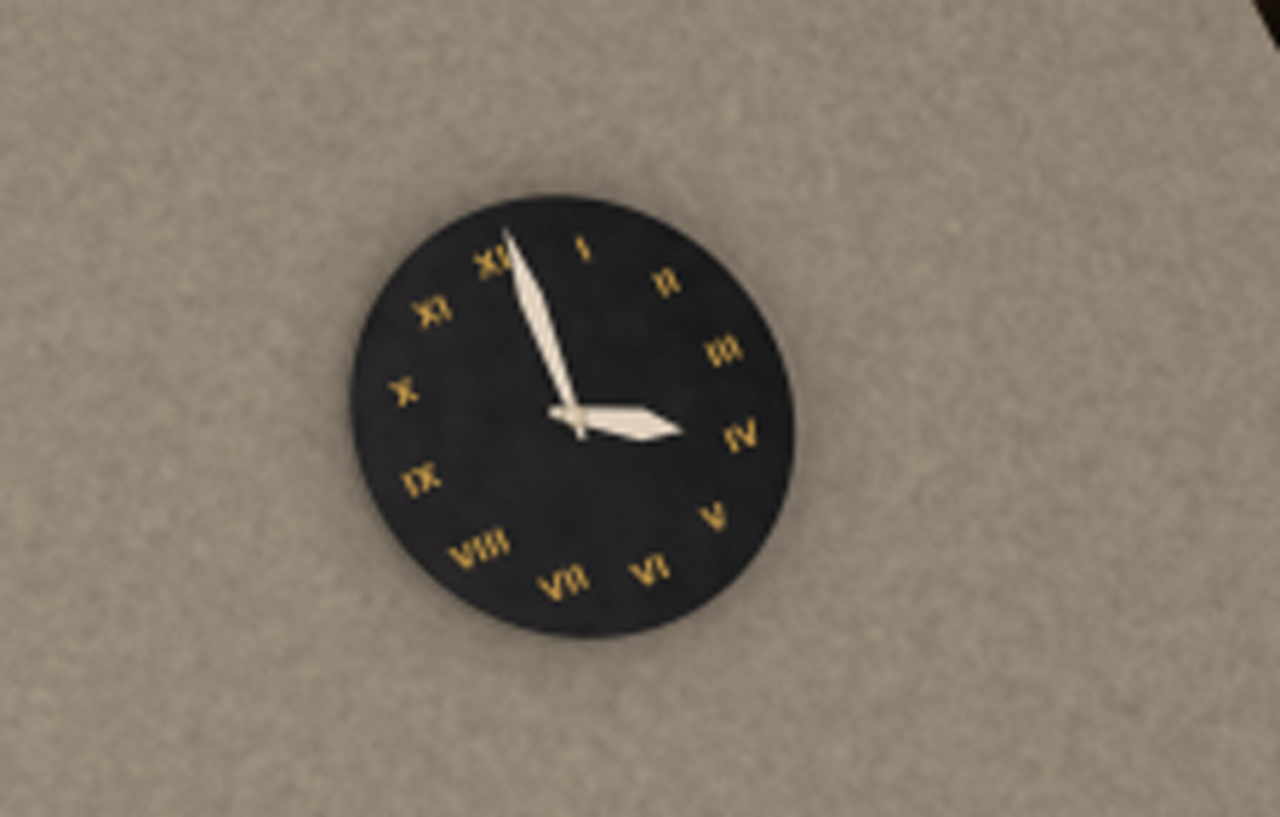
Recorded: 4 h 01 min
